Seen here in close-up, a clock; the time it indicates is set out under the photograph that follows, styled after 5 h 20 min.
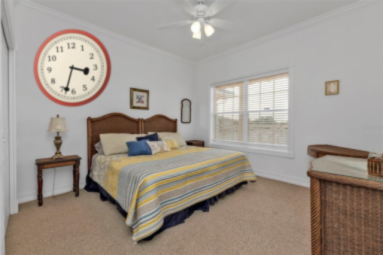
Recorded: 3 h 33 min
